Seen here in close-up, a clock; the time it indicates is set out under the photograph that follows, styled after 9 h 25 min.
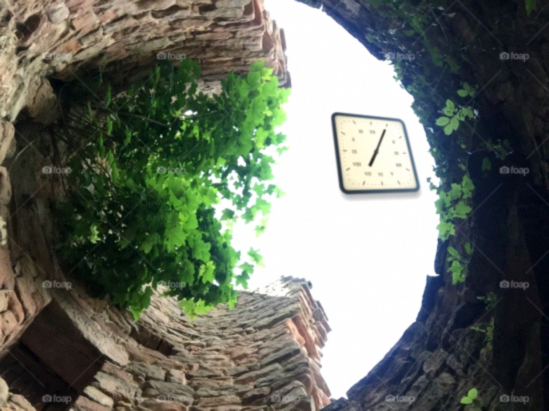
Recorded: 7 h 05 min
